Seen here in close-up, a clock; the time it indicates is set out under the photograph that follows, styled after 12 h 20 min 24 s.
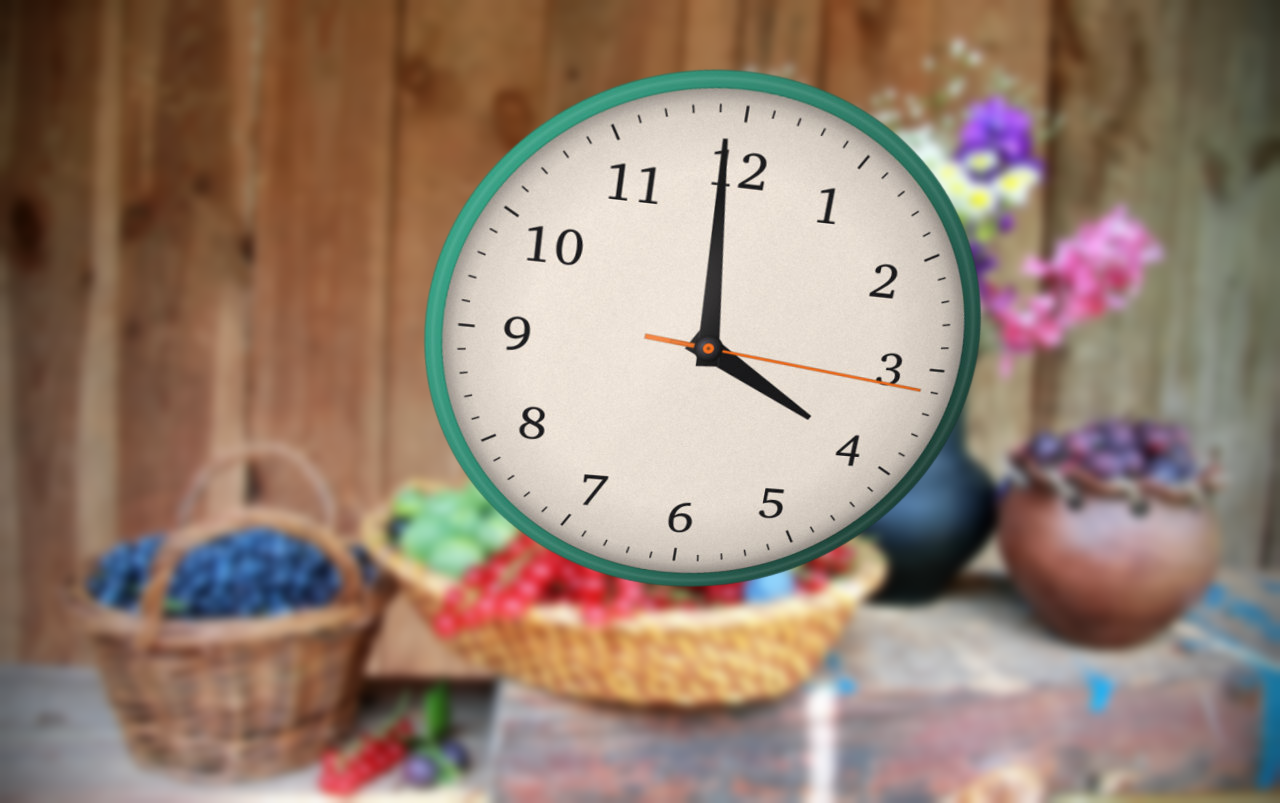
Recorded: 3 h 59 min 16 s
